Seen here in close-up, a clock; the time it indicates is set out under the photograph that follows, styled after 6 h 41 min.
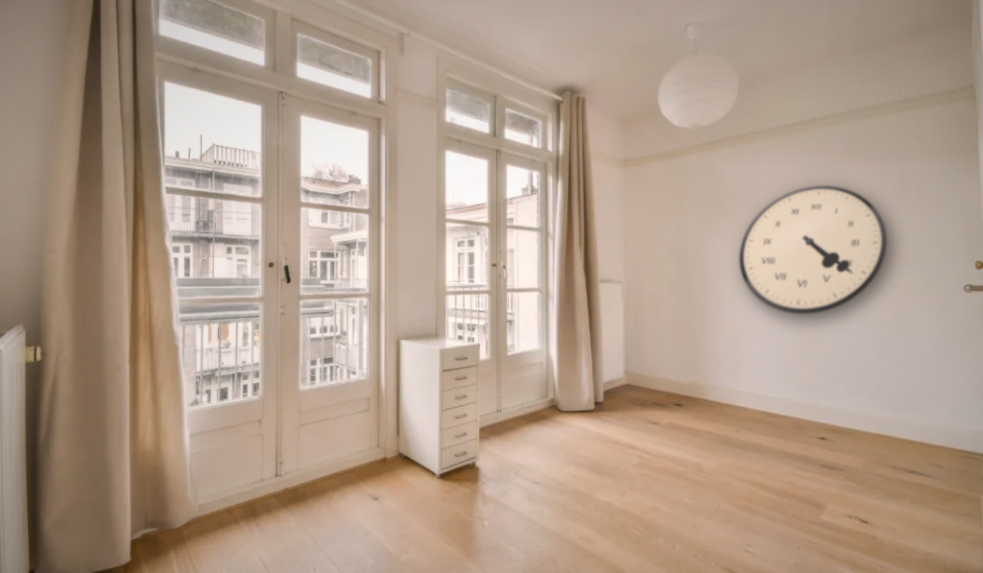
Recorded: 4 h 21 min
